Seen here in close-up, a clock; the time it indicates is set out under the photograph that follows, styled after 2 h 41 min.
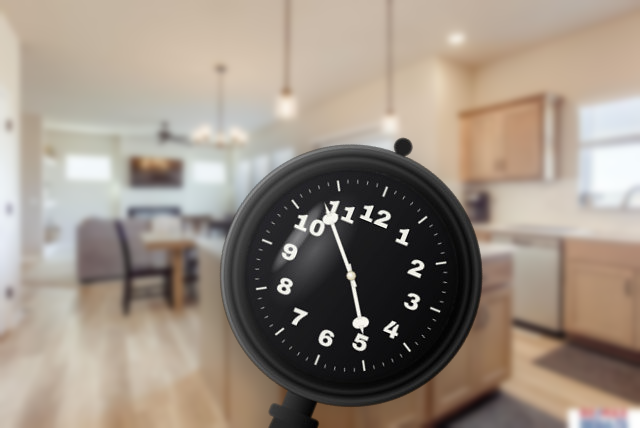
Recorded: 4 h 53 min
